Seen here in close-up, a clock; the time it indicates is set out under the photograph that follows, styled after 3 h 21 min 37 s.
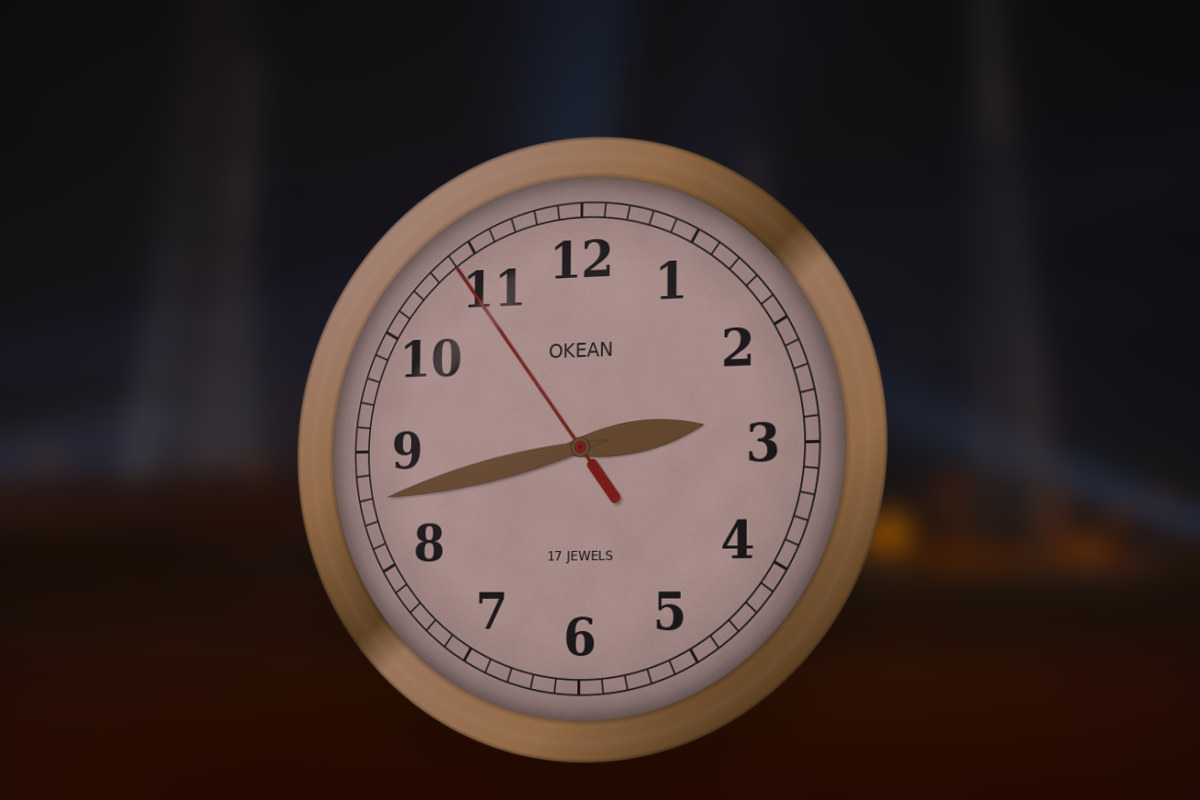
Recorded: 2 h 42 min 54 s
